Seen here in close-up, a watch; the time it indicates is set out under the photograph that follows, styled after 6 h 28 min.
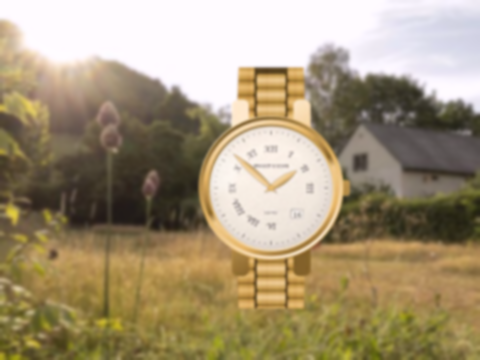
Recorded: 1 h 52 min
